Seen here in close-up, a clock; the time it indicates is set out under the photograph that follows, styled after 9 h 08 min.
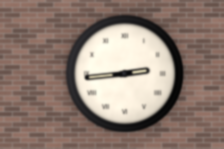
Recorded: 2 h 44 min
